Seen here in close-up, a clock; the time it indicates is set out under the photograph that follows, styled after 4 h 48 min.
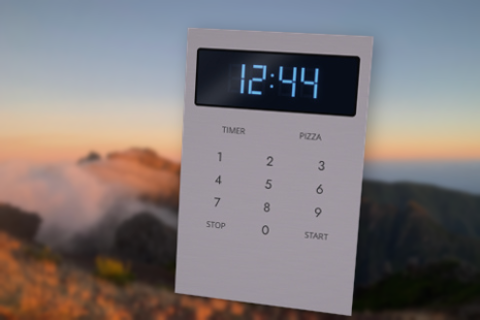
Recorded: 12 h 44 min
